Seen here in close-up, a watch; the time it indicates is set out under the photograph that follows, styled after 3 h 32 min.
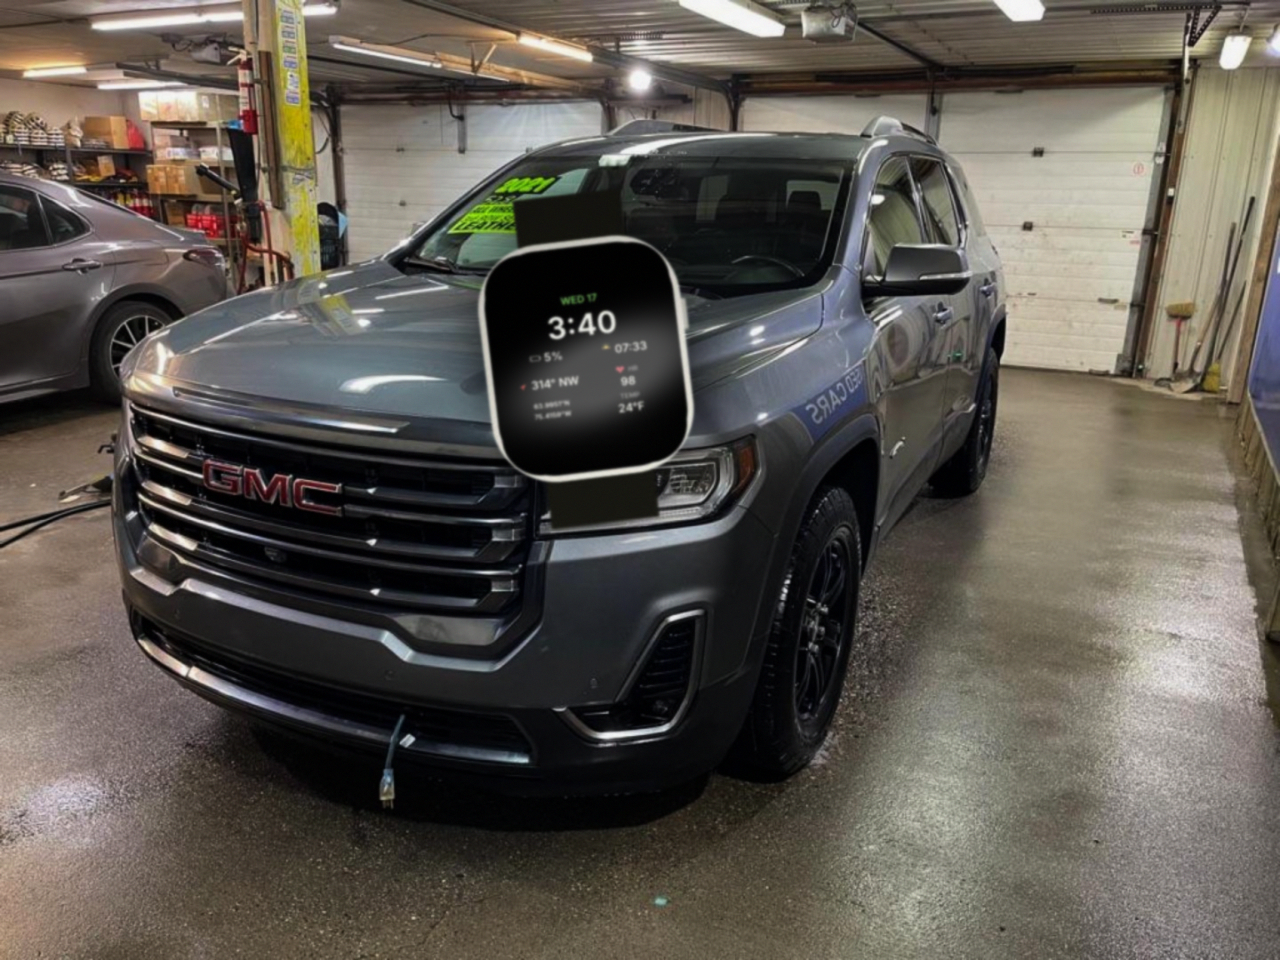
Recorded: 3 h 40 min
